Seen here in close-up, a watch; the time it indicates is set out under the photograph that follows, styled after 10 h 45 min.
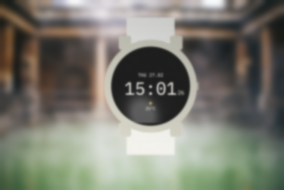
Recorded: 15 h 01 min
